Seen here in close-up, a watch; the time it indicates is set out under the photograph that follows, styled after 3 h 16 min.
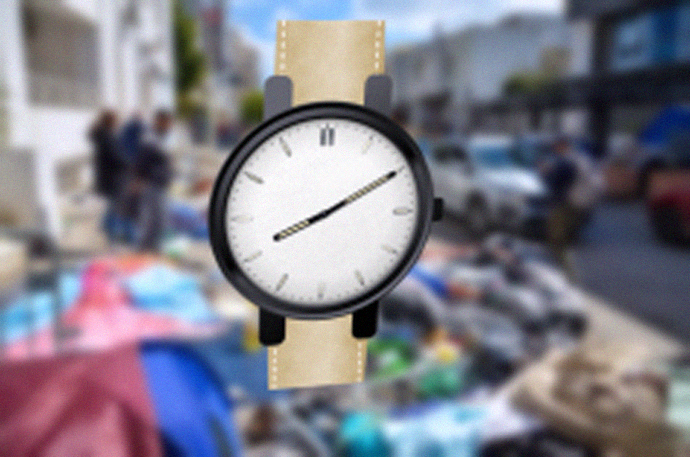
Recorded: 8 h 10 min
